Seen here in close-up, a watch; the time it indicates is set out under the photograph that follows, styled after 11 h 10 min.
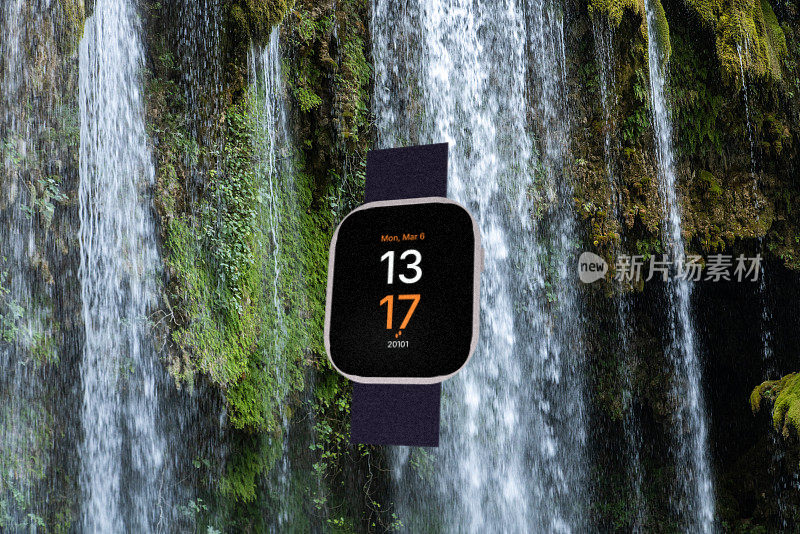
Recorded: 13 h 17 min
